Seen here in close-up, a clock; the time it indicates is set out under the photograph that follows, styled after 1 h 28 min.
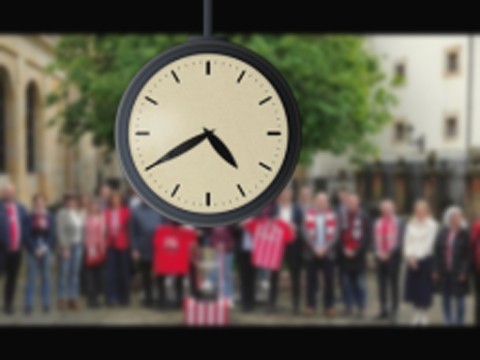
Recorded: 4 h 40 min
